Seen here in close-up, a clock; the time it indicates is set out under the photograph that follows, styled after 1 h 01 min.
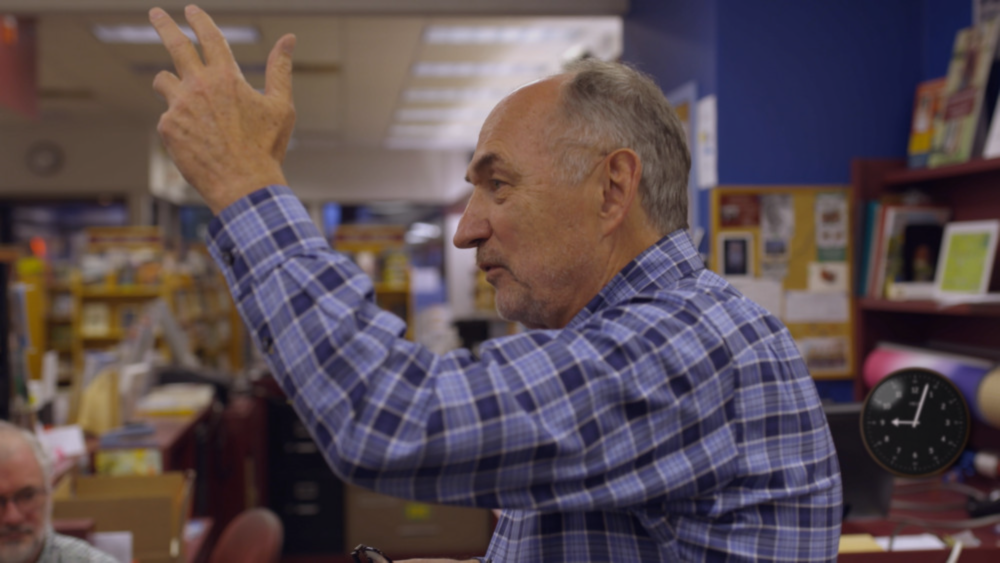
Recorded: 9 h 03 min
